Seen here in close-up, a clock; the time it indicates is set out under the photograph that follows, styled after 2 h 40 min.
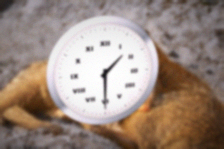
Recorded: 1 h 30 min
